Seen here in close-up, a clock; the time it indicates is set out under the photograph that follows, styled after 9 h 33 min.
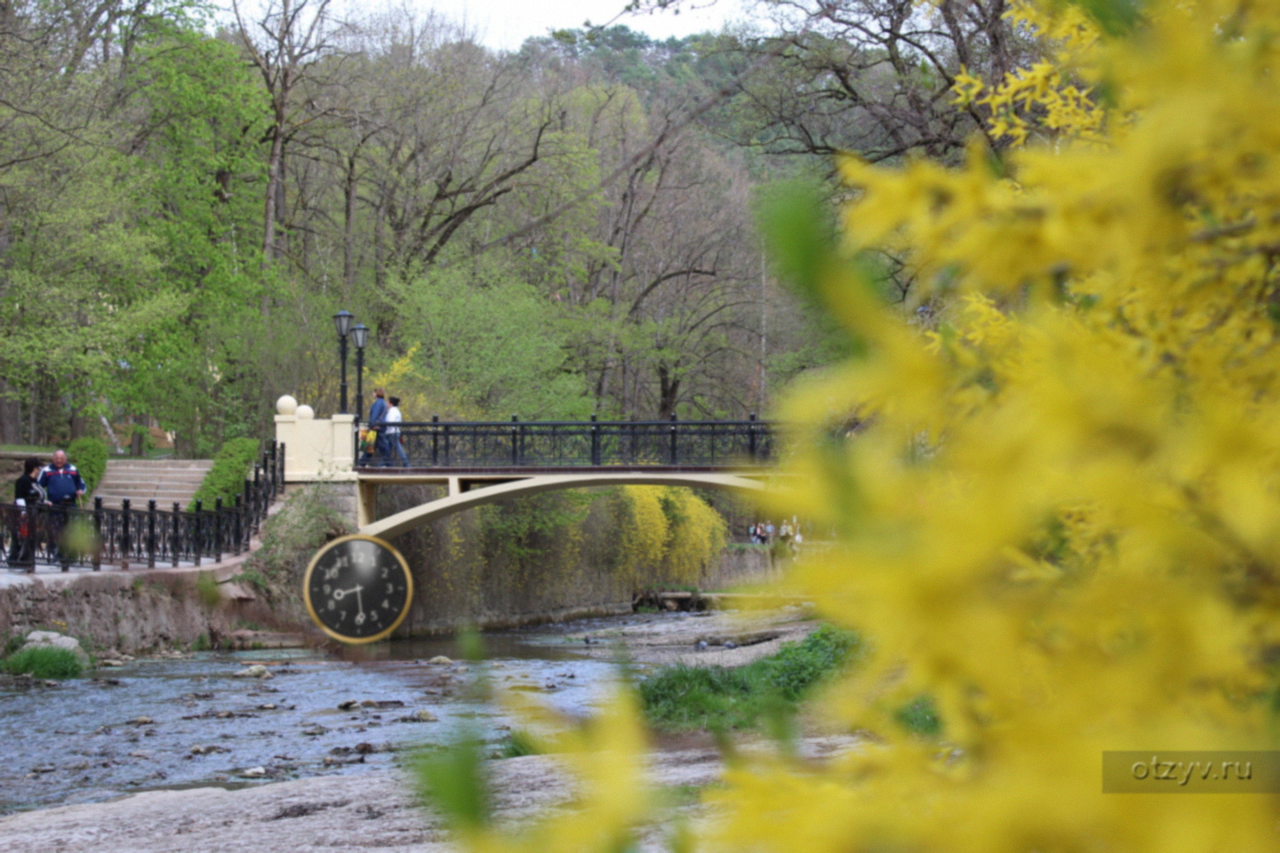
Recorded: 8 h 29 min
